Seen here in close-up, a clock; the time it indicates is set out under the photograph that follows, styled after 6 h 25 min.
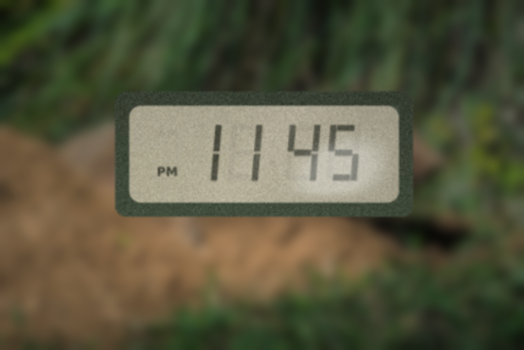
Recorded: 11 h 45 min
